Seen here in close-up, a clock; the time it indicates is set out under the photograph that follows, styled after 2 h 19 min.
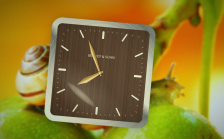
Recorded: 7 h 56 min
